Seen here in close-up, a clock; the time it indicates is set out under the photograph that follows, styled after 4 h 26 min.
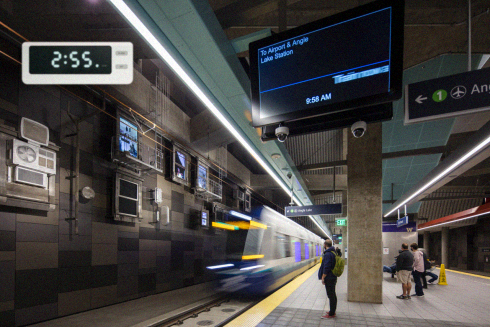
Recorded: 2 h 55 min
